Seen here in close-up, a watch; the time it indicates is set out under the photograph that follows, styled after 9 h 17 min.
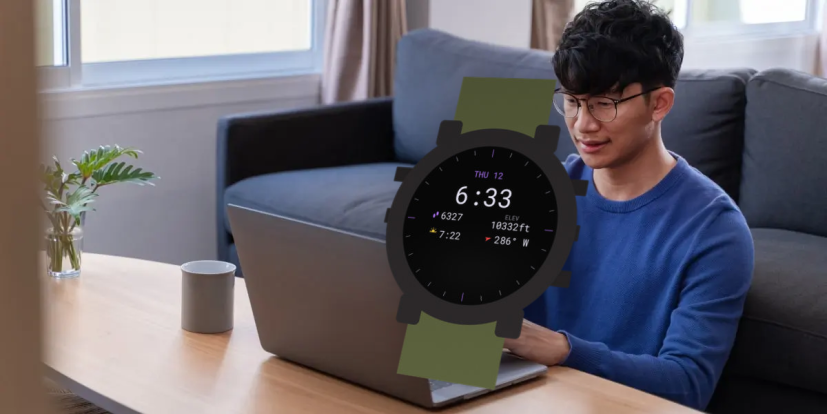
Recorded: 6 h 33 min
